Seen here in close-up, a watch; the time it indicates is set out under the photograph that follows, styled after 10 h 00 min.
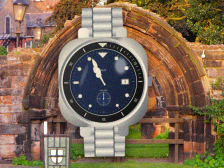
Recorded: 10 h 56 min
